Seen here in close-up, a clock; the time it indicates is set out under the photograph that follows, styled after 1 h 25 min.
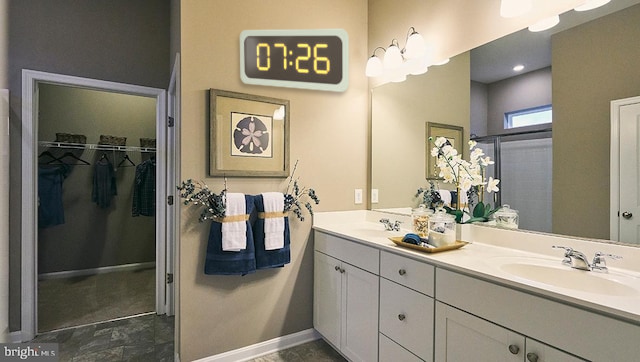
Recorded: 7 h 26 min
